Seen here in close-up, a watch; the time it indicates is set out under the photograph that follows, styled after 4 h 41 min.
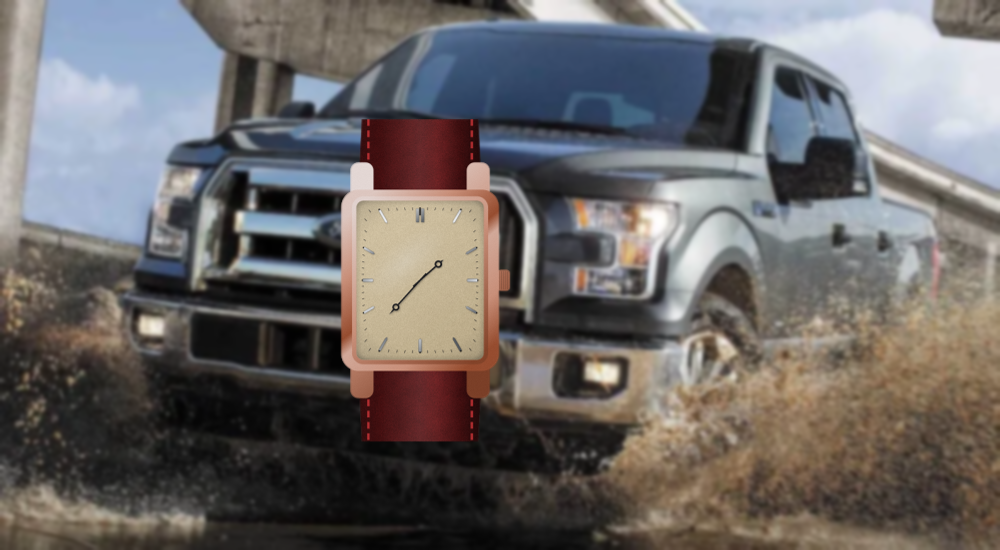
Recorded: 1 h 37 min
